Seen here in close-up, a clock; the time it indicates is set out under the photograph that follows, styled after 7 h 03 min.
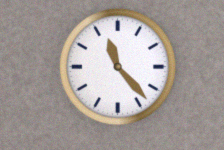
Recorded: 11 h 23 min
